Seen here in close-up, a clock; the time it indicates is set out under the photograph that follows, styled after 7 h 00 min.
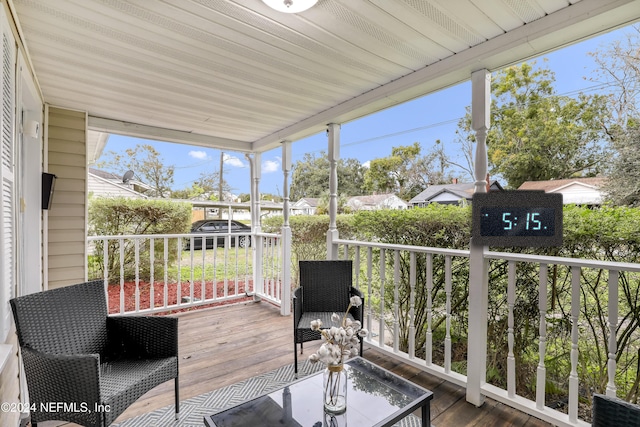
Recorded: 5 h 15 min
